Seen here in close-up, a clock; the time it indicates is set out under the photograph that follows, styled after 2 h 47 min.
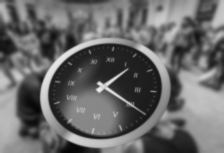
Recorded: 1 h 20 min
